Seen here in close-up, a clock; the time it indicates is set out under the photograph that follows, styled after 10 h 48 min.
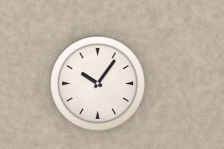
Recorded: 10 h 06 min
